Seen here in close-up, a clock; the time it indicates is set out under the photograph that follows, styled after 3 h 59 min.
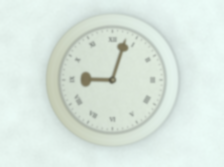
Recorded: 9 h 03 min
